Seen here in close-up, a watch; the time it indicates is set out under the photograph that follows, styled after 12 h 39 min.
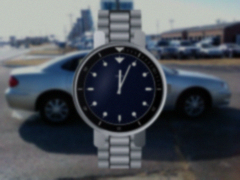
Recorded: 12 h 04 min
